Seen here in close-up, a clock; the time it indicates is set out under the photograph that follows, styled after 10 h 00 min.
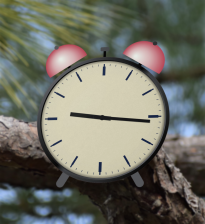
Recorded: 9 h 16 min
